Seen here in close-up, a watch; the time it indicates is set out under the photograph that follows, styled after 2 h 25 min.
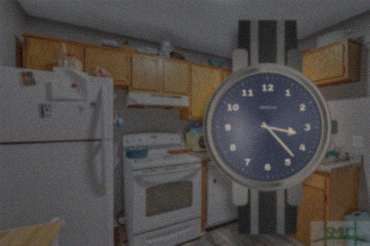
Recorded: 3 h 23 min
